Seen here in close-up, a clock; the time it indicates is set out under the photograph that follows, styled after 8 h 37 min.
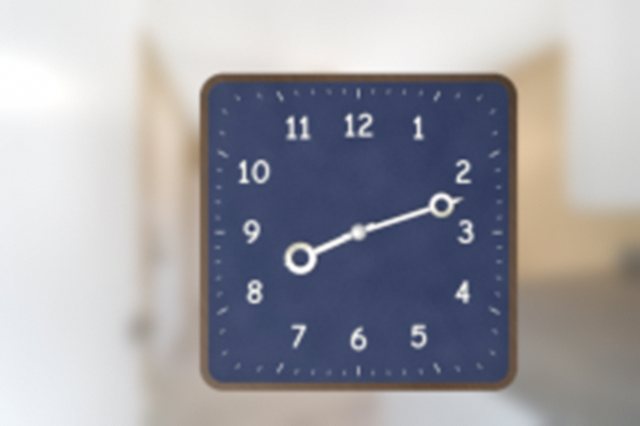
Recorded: 8 h 12 min
